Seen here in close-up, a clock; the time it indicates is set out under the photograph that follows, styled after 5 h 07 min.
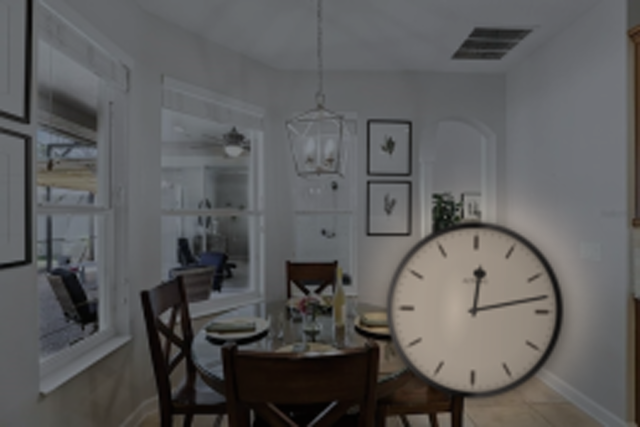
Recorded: 12 h 13 min
